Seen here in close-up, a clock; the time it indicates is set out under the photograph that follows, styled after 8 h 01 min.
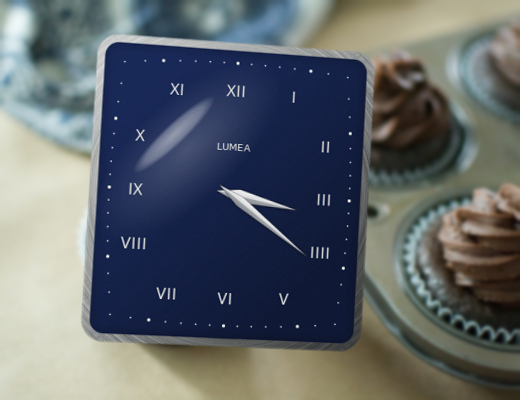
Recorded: 3 h 21 min
